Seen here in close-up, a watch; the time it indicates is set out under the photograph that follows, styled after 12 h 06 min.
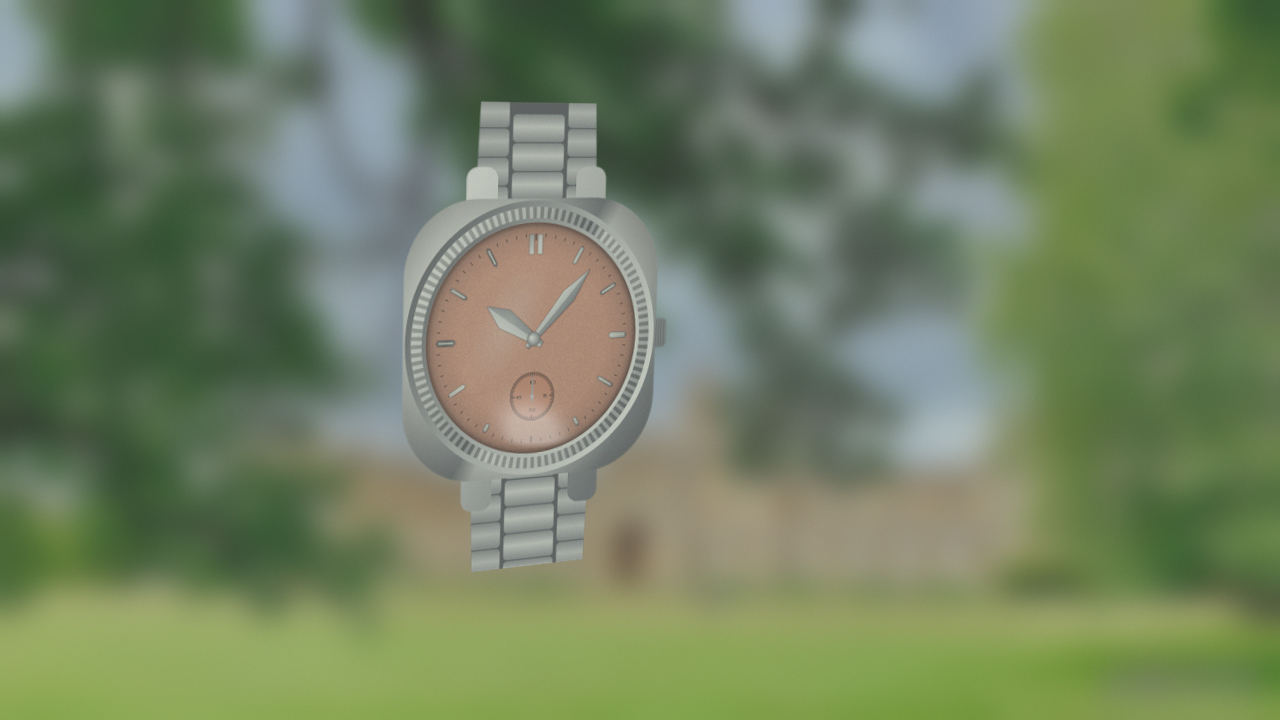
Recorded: 10 h 07 min
